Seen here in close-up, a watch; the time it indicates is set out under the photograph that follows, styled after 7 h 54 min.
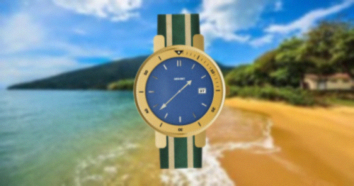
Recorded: 1 h 38 min
